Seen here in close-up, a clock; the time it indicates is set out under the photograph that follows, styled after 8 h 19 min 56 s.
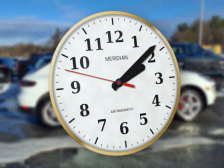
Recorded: 2 h 08 min 48 s
